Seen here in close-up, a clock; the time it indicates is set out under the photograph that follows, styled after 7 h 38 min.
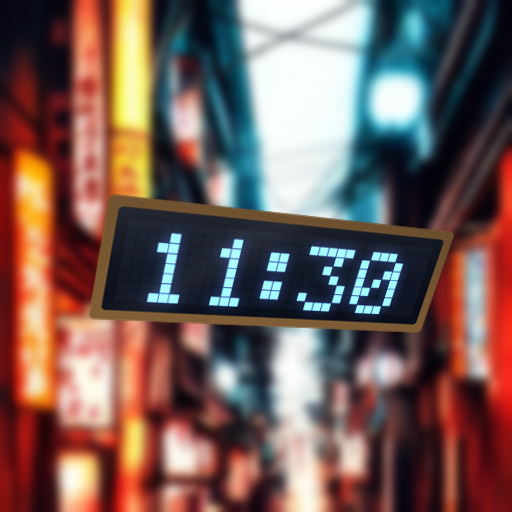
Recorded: 11 h 30 min
